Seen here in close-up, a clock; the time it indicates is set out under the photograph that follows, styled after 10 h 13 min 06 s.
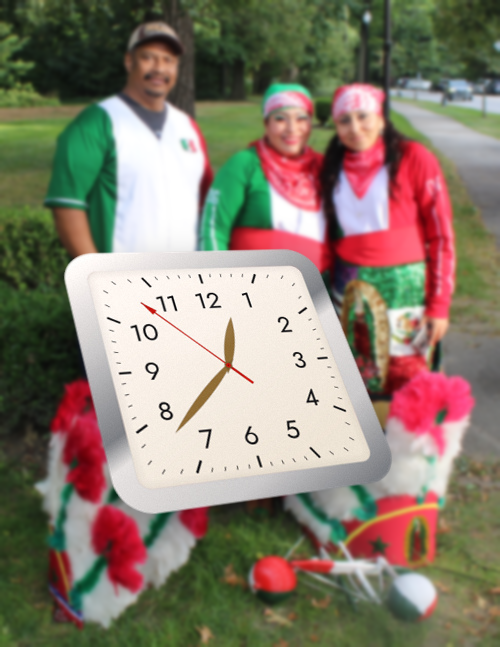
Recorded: 12 h 37 min 53 s
